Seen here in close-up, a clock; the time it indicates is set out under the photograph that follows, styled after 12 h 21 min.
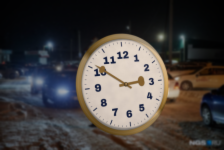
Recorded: 2 h 51 min
